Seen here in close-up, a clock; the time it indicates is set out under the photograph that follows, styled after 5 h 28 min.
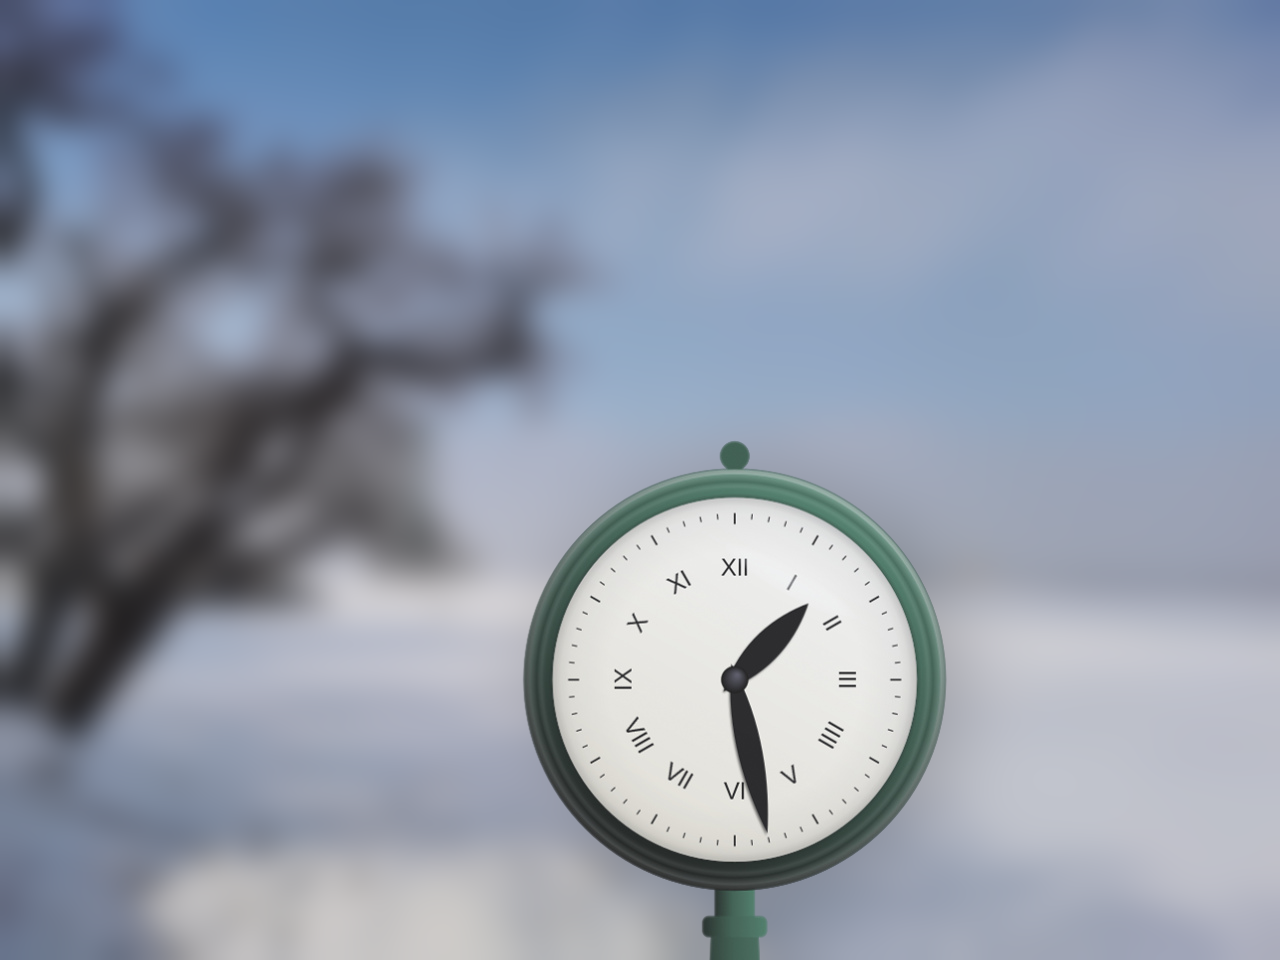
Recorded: 1 h 28 min
